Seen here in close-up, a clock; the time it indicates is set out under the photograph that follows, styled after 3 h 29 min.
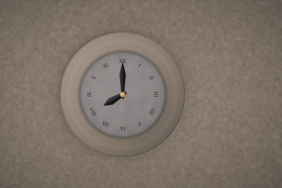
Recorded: 8 h 00 min
